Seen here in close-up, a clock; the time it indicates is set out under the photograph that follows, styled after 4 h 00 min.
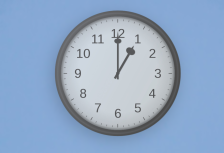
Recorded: 1 h 00 min
